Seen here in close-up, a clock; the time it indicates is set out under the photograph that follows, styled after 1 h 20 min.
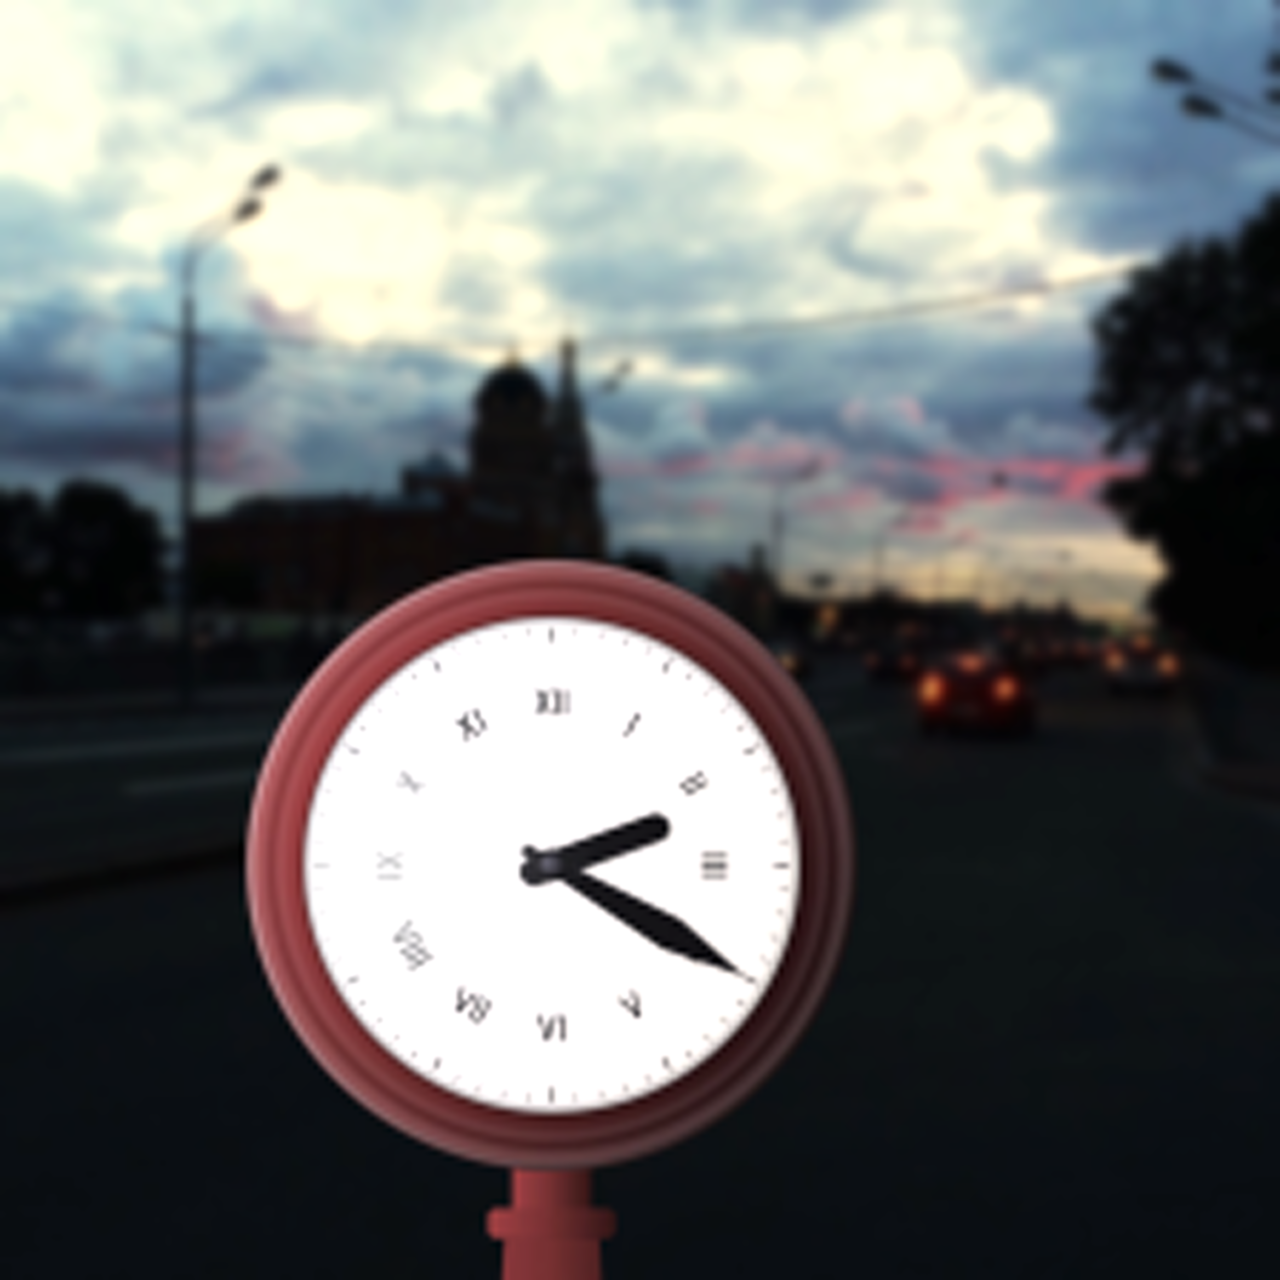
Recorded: 2 h 20 min
